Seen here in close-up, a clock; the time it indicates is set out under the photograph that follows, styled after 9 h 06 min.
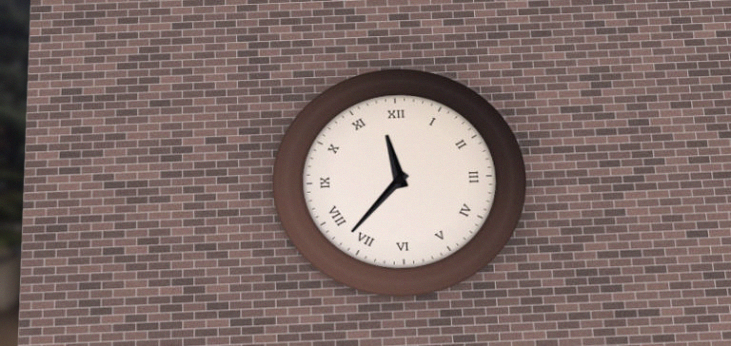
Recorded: 11 h 37 min
